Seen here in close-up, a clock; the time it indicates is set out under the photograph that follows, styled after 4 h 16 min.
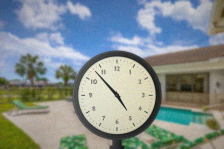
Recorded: 4 h 53 min
